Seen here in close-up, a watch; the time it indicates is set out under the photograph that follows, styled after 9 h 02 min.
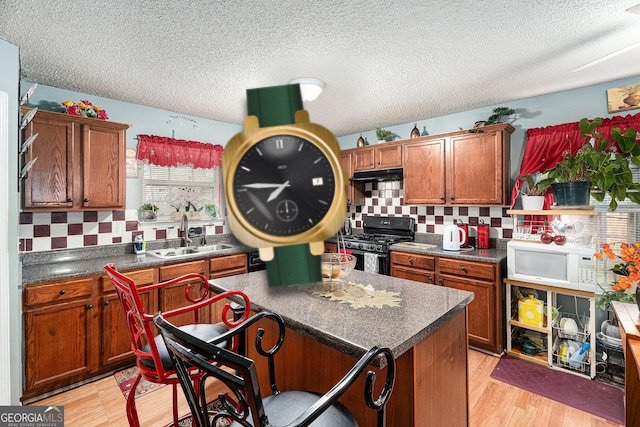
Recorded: 7 h 46 min
